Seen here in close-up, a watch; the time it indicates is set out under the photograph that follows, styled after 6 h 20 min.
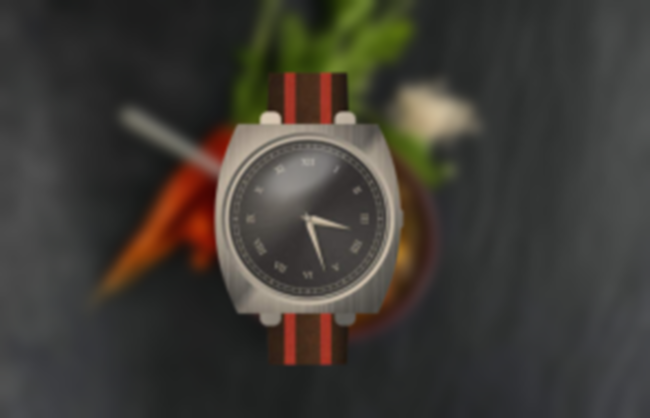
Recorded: 3 h 27 min
